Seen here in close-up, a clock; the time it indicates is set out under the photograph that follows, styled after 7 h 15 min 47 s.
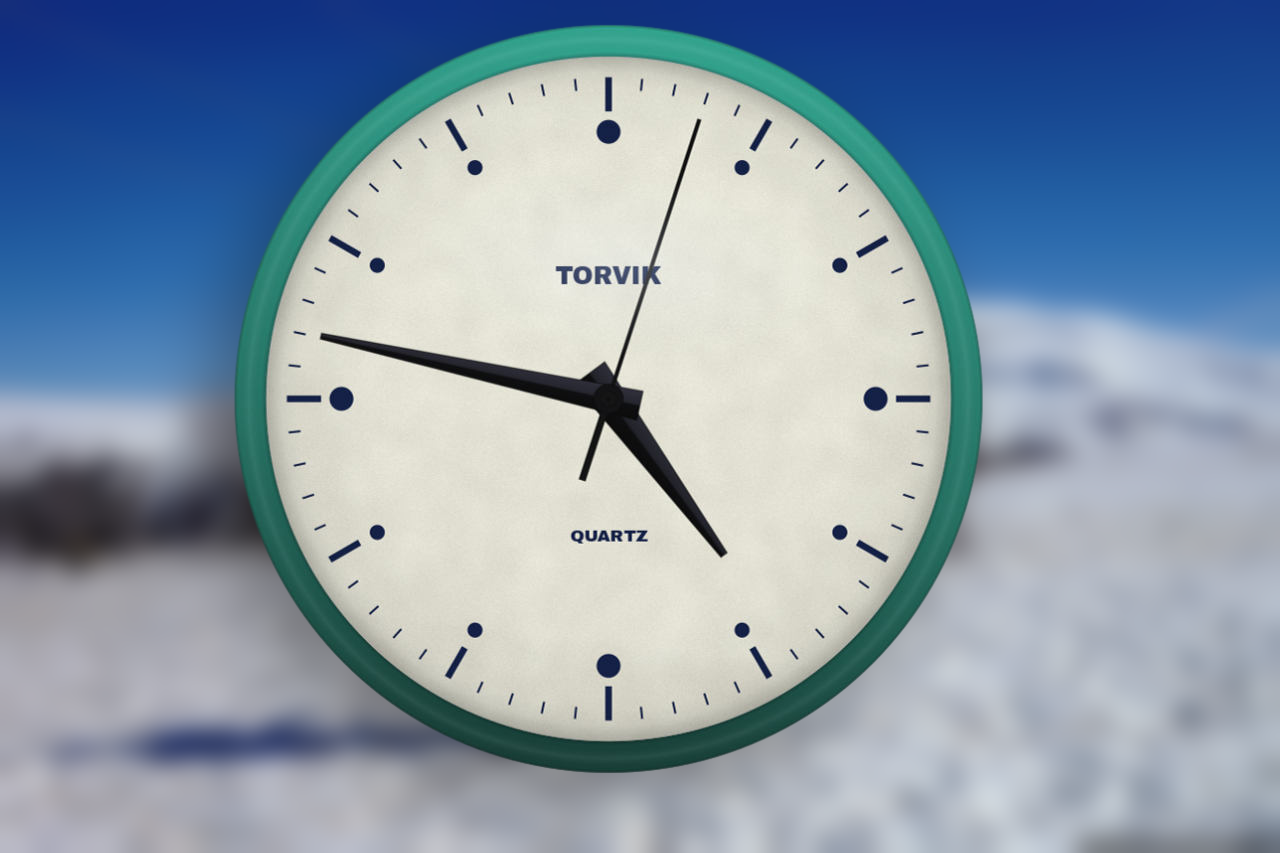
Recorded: 4 h 47 min 03 s
